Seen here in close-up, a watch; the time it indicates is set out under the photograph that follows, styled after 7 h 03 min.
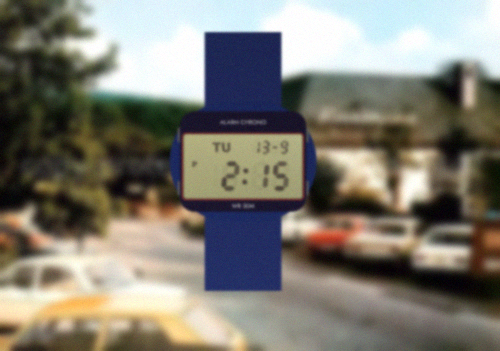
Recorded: 2 h 15 min
